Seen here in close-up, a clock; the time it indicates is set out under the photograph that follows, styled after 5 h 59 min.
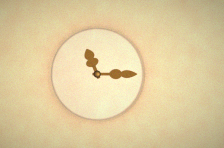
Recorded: 11 h 15 min
